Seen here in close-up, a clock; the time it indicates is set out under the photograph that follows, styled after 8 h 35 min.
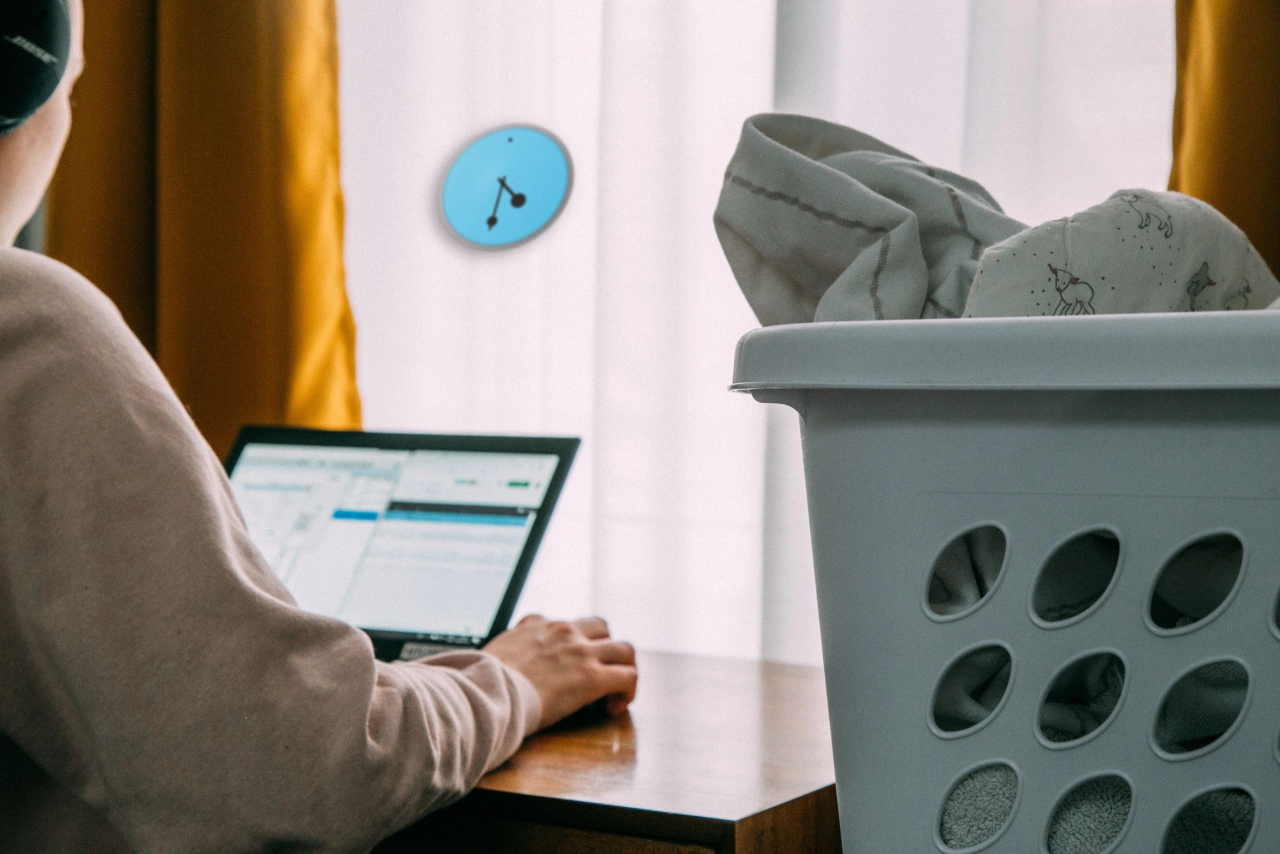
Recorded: 4 h 31 min
